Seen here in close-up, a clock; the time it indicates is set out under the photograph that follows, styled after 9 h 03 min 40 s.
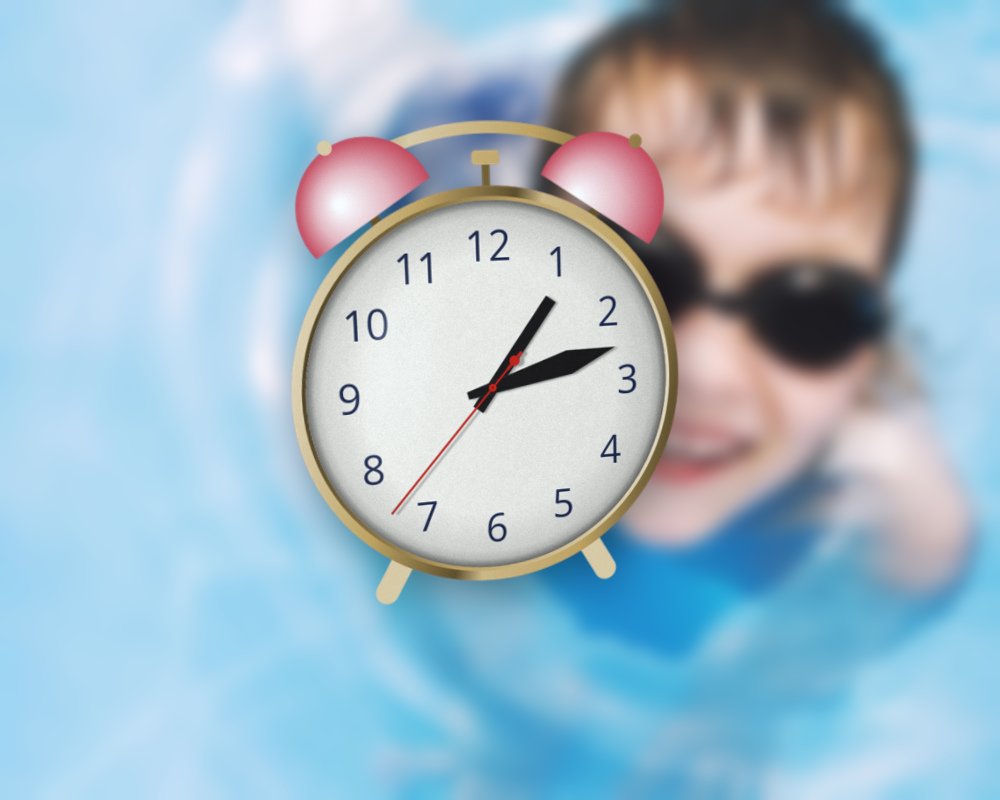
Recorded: 1 h 12 min 37 s
